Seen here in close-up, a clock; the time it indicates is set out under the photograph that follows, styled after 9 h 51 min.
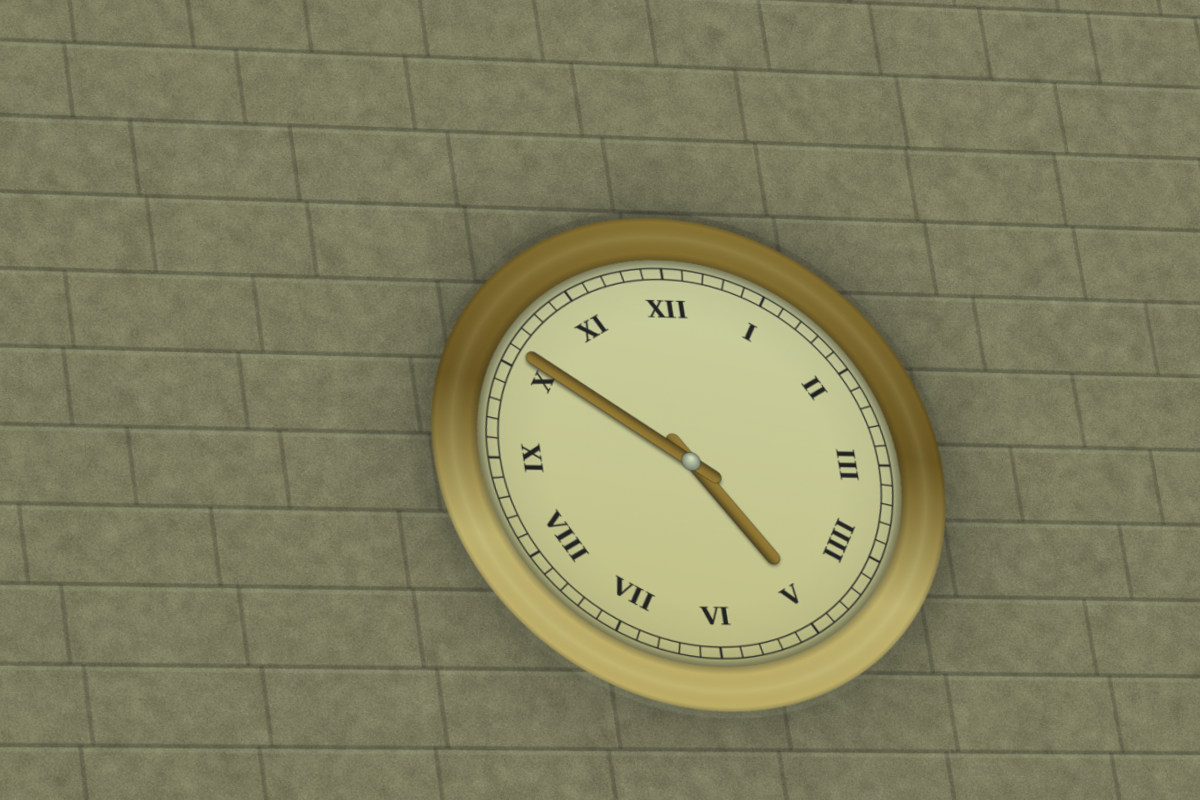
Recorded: 4 h 51 min
